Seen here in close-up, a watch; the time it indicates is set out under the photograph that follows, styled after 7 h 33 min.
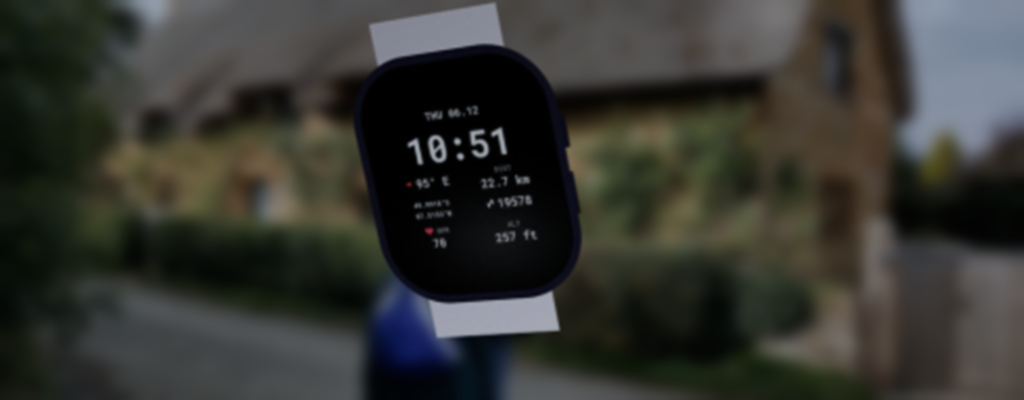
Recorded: 10 h 51 min
